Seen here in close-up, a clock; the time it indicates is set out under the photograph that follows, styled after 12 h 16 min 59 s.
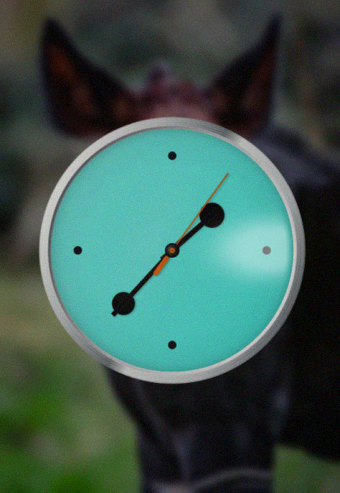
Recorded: 1 h 37 min 06 s
